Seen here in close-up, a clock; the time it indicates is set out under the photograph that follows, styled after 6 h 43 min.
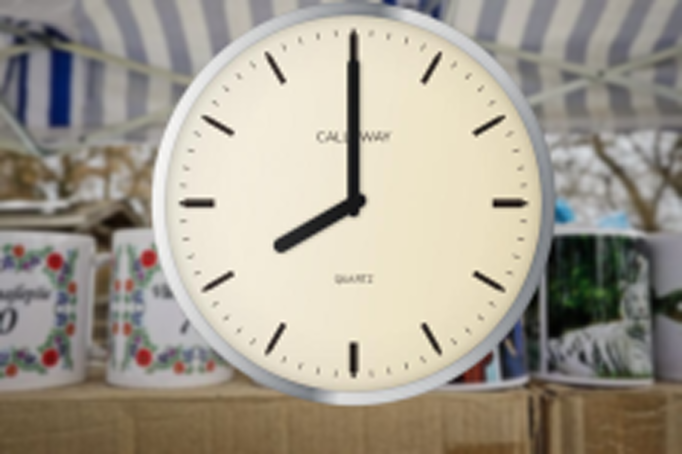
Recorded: 8 h 00 min
